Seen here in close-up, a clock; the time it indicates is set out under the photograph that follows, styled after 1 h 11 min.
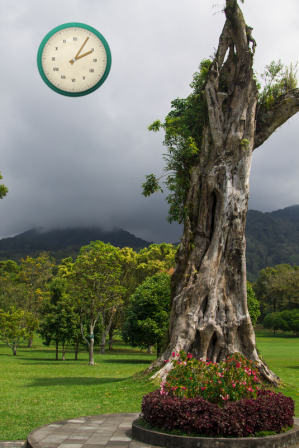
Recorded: 2 h 05 min
